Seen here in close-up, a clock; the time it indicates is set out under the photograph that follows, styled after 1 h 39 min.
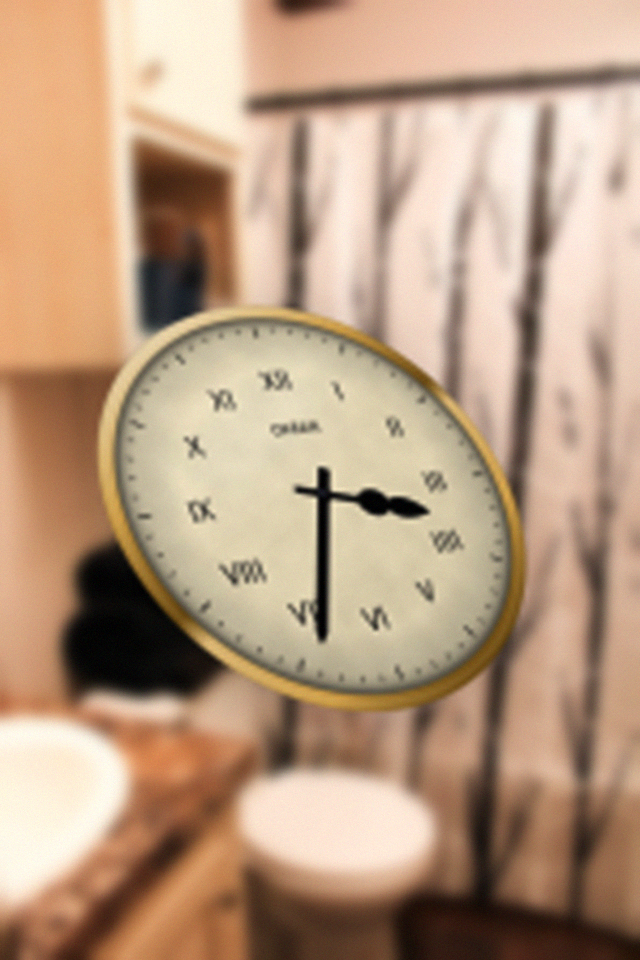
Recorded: 3 h 34 min
